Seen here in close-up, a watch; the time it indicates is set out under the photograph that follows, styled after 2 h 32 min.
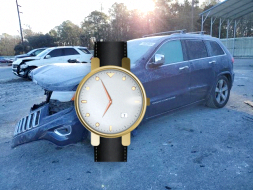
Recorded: 6 h 56 min
